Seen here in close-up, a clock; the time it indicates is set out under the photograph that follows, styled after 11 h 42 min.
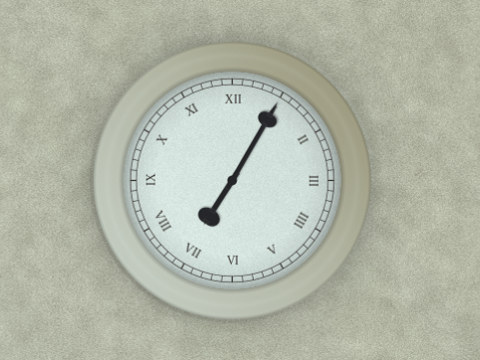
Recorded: 7 h 05 min
